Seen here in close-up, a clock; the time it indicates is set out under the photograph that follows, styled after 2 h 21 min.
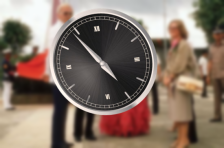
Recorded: 4 h 54 min
